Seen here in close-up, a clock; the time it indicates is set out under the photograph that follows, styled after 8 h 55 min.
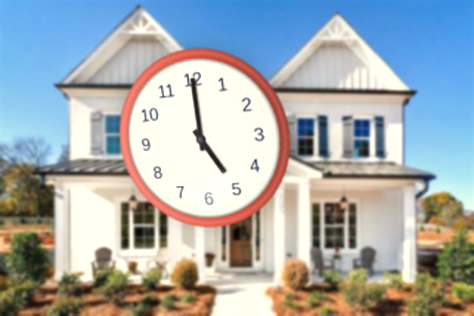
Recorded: 5 h 00 min
